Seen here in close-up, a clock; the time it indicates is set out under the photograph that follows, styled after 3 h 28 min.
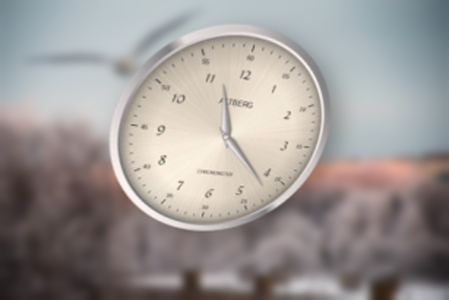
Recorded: 11 h 22 min
